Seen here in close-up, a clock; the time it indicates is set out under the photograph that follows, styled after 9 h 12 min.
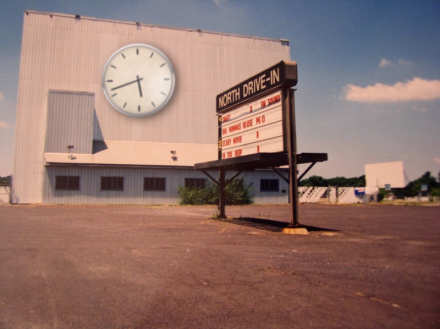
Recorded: 5 h 42 min
